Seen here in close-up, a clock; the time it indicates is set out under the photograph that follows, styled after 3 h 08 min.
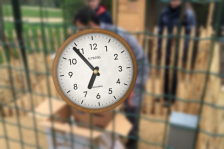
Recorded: 6 h 54 min
